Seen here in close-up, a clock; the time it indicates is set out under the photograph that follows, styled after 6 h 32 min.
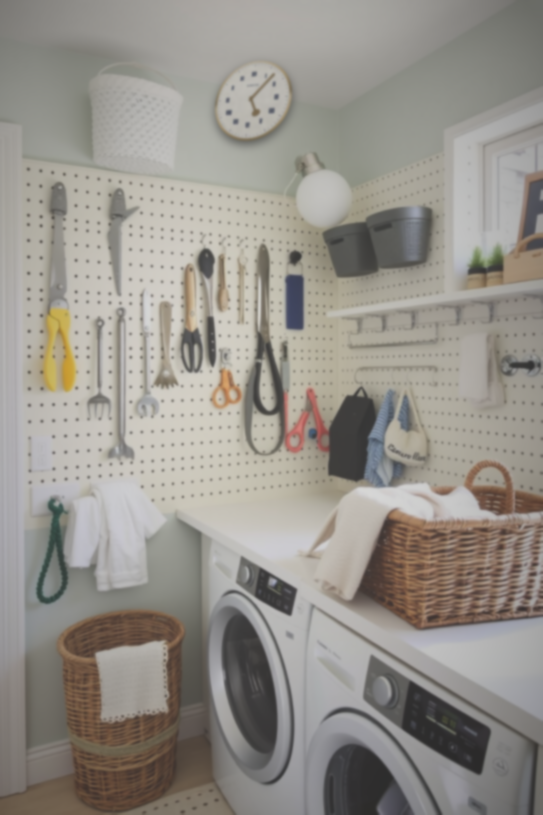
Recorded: 5 h 07 min
